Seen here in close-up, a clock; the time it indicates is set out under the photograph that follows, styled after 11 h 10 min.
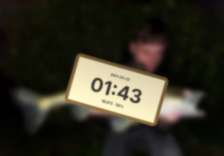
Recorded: 1 h 43 min
